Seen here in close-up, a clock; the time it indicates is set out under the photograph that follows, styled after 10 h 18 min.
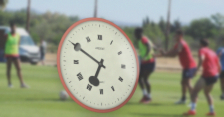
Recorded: 6 h 50 min
